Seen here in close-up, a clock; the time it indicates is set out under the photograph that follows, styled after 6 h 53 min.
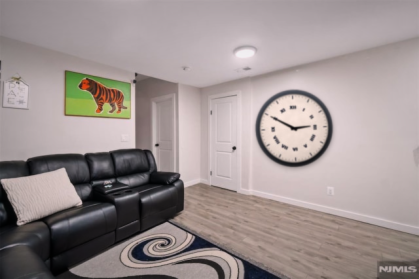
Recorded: 2 h 50 min
